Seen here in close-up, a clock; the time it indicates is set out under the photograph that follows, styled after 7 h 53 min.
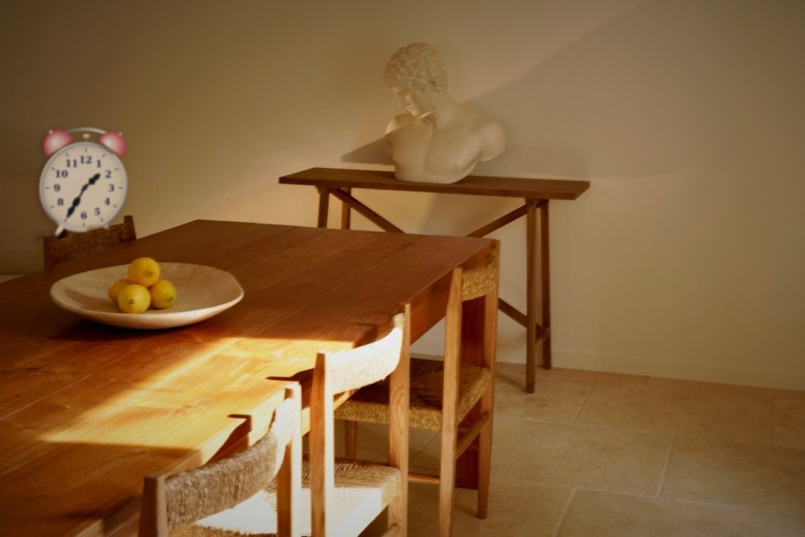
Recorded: 1 h 35 min
